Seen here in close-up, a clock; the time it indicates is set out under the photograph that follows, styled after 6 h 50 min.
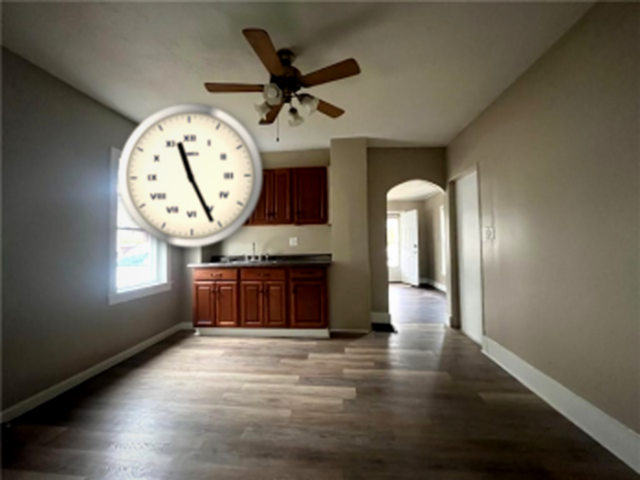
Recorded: 11 h 26 min
